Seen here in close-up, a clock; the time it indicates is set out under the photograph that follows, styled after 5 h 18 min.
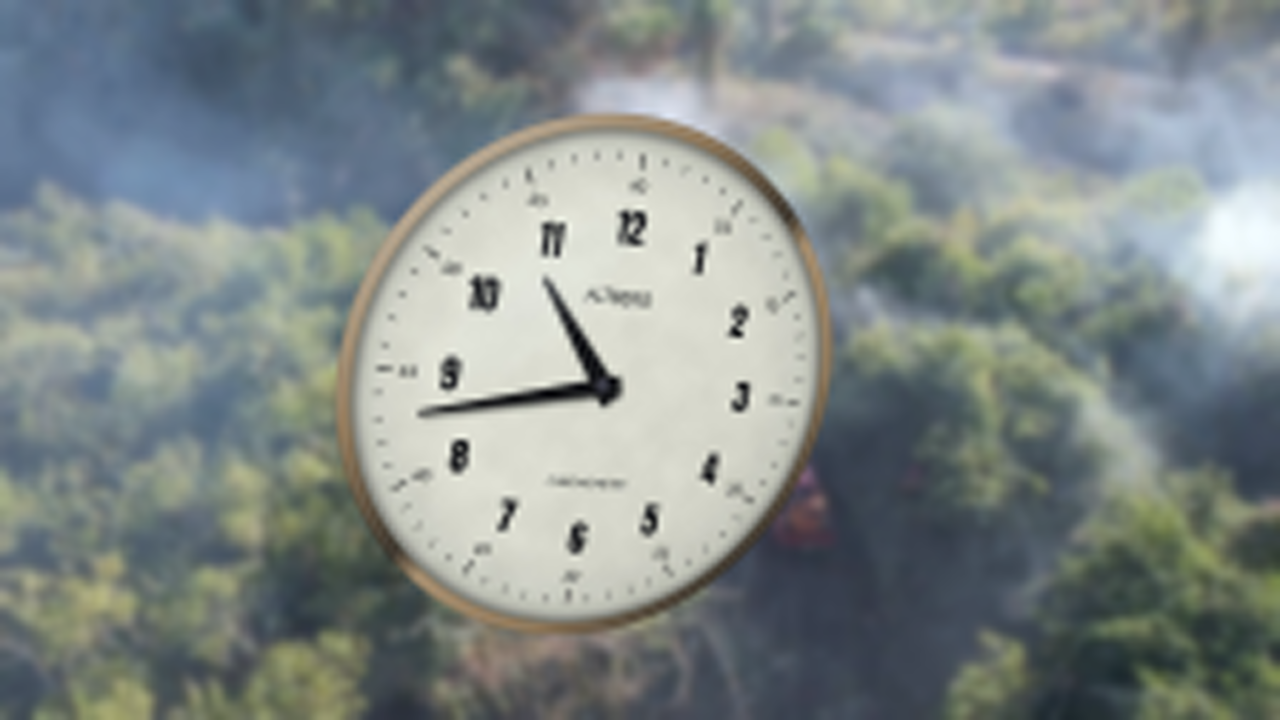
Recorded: 10 h 43 min
